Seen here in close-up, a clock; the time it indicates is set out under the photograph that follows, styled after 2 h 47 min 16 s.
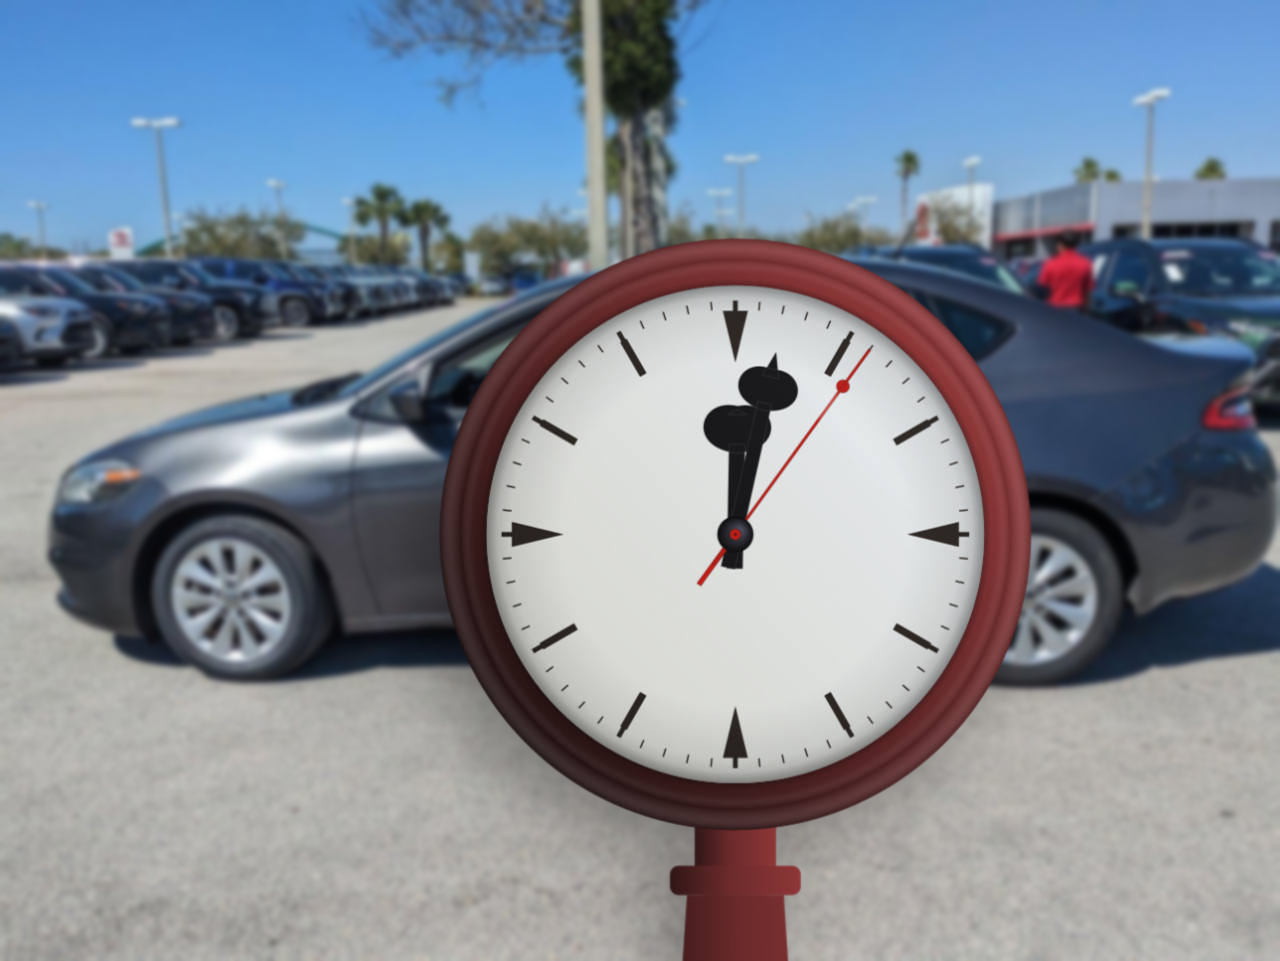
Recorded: 12 h 02 min 06 s
